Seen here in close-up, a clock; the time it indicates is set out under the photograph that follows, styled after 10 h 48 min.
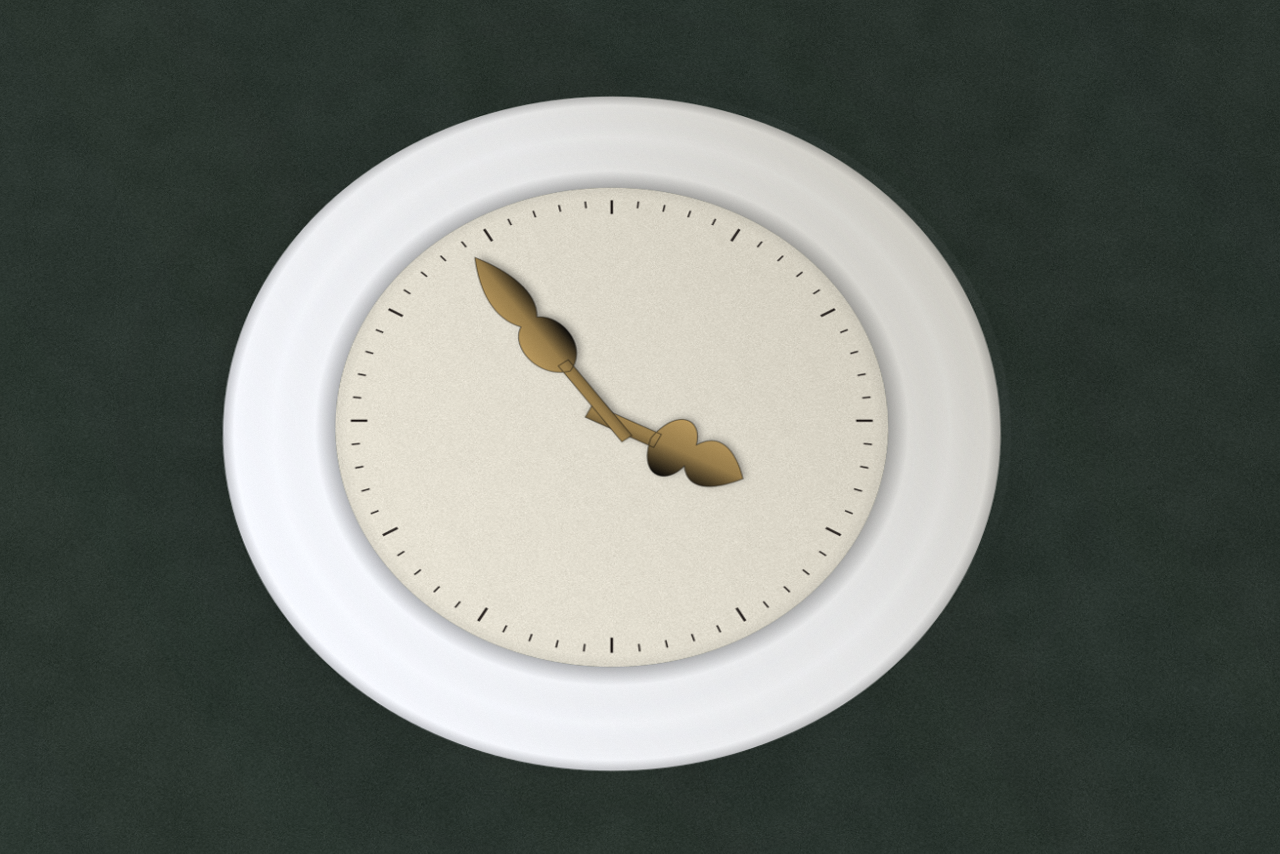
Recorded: 3 h 54 min
